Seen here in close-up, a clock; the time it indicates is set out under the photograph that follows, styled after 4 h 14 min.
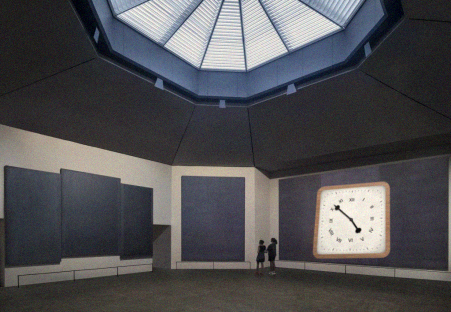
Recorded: 4 h 52 min
